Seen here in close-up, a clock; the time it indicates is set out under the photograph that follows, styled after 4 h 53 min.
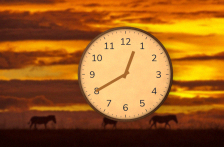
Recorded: 12 h 40 min
